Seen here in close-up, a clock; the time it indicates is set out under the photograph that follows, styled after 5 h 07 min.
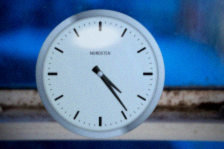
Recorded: 4 h 24 min
